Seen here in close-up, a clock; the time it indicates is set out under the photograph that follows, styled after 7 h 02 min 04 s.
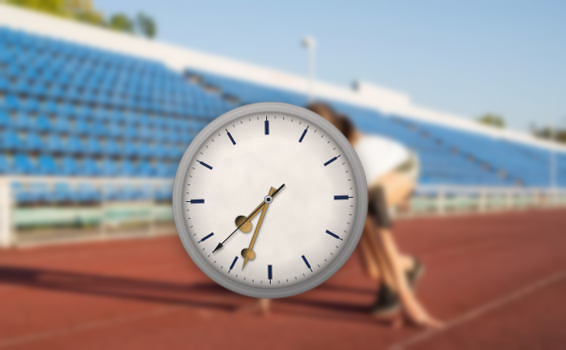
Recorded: 7 h 33 min 38 s
